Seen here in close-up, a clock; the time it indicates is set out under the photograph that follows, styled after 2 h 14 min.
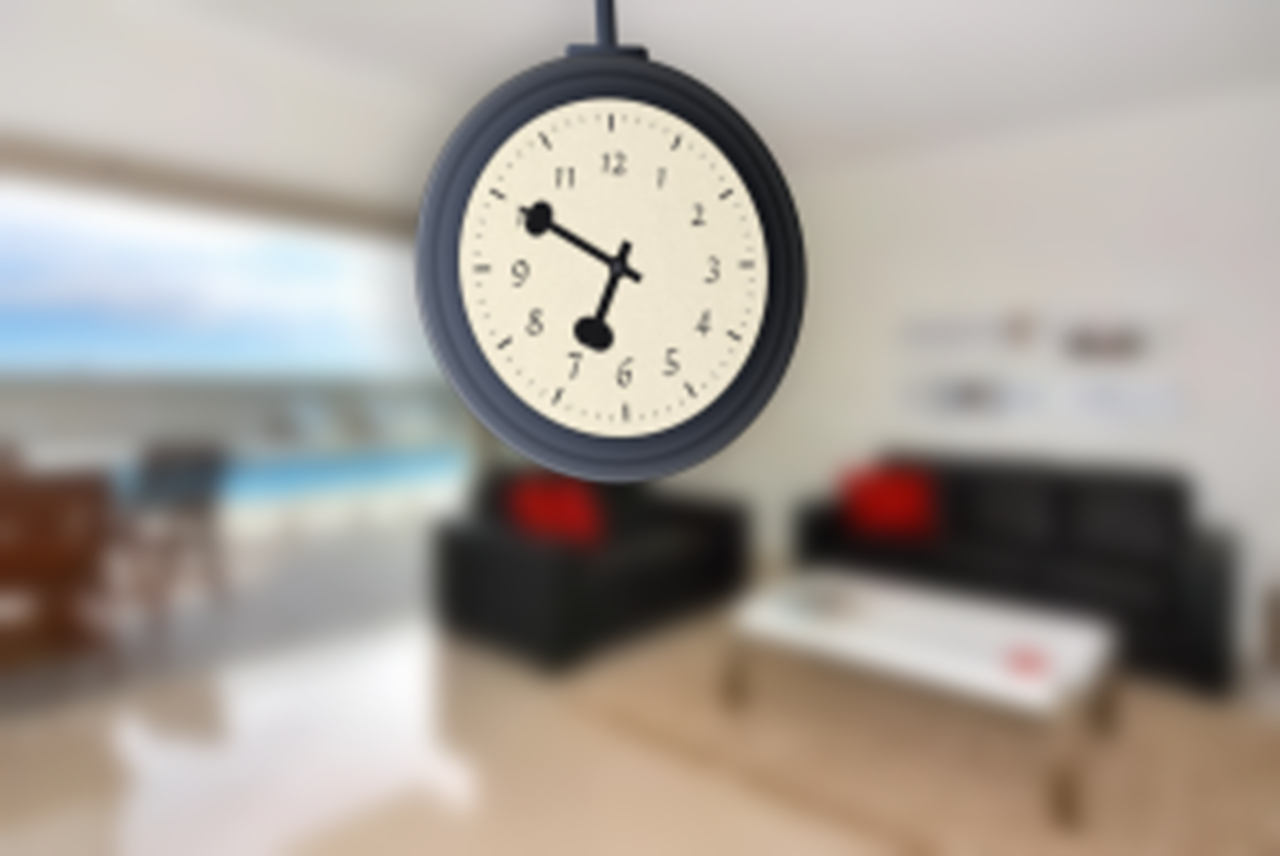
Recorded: 6 h 50 min
